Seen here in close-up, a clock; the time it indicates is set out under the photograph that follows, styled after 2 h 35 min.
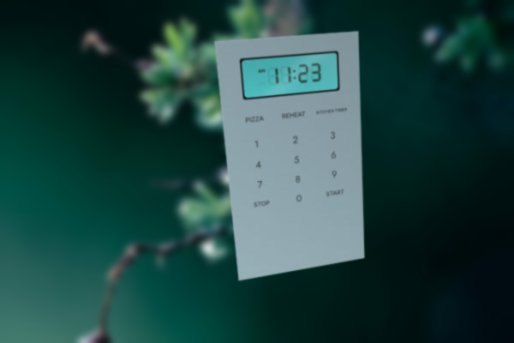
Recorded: 11 h 23 min
